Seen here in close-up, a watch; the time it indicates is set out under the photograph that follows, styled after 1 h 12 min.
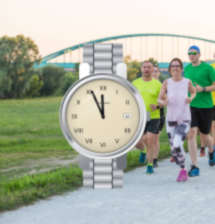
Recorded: 11 h 56 min
